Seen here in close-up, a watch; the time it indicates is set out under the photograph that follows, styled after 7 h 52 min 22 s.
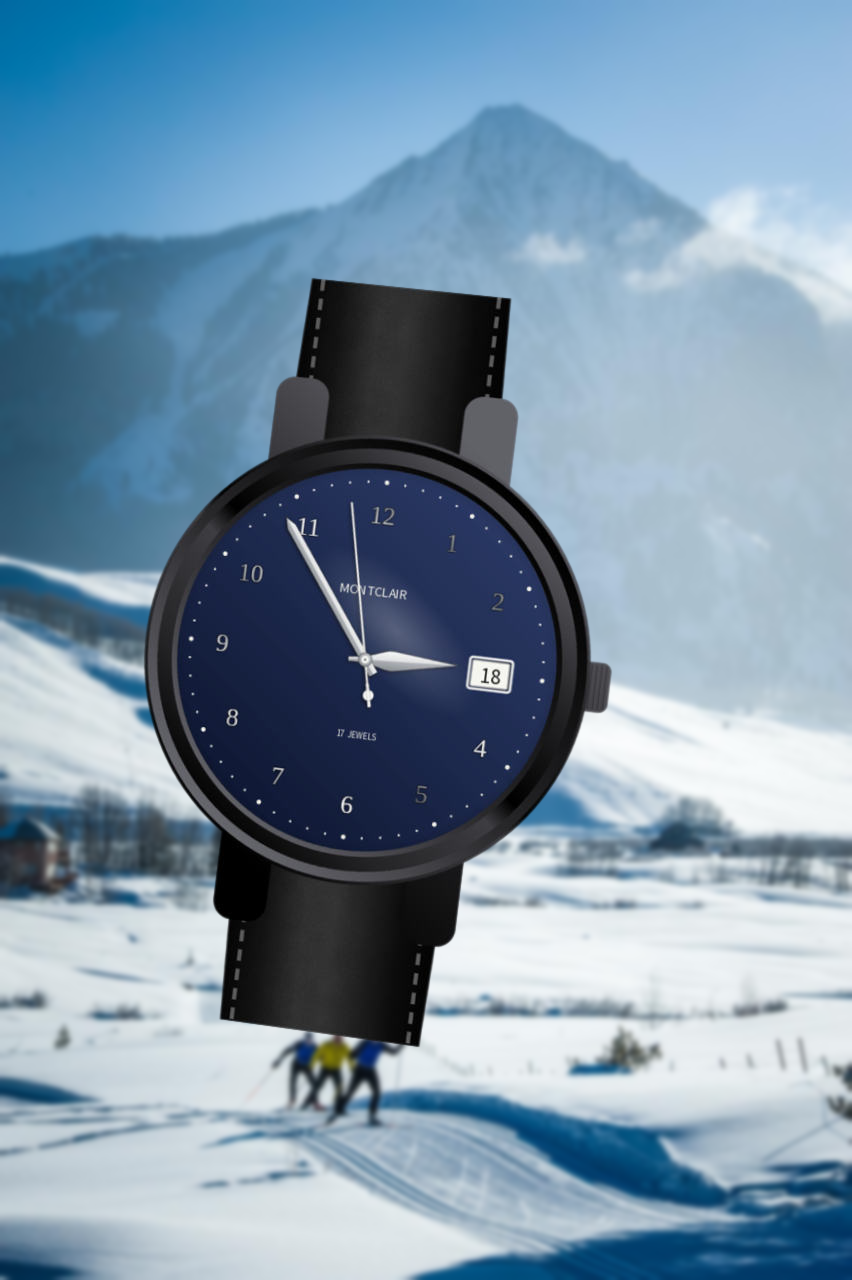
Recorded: 2 h 53 min 58 s
